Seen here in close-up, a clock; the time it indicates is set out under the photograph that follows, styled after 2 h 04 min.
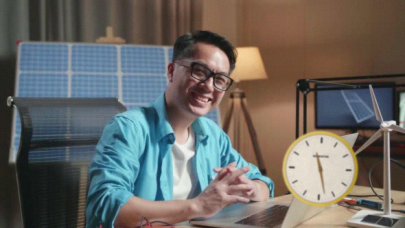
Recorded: 11 h 28 min
